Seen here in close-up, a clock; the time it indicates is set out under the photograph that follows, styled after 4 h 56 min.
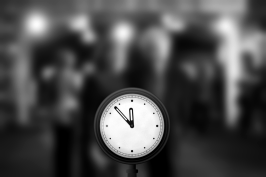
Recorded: 11 h 53 min
